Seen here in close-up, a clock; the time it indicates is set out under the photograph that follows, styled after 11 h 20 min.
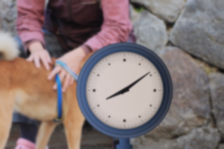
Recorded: 8 h 09 min
